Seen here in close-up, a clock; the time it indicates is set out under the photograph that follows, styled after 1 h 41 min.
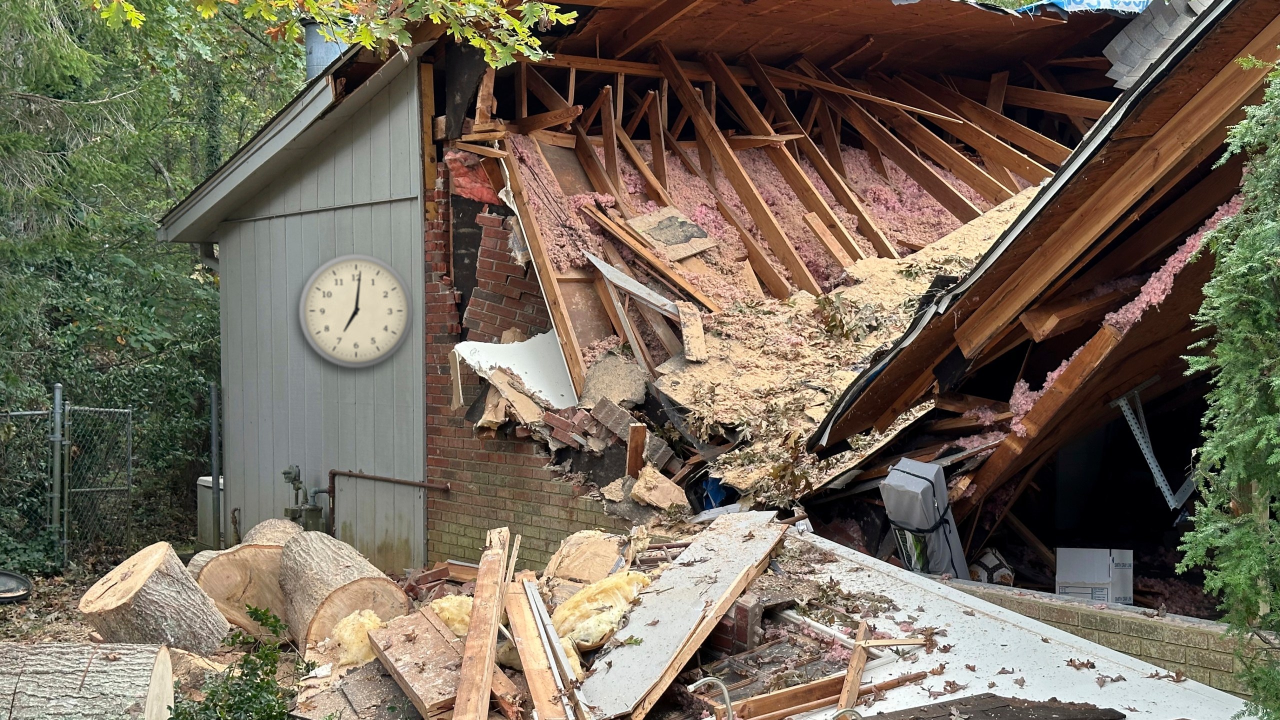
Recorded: 7 h 01 min
